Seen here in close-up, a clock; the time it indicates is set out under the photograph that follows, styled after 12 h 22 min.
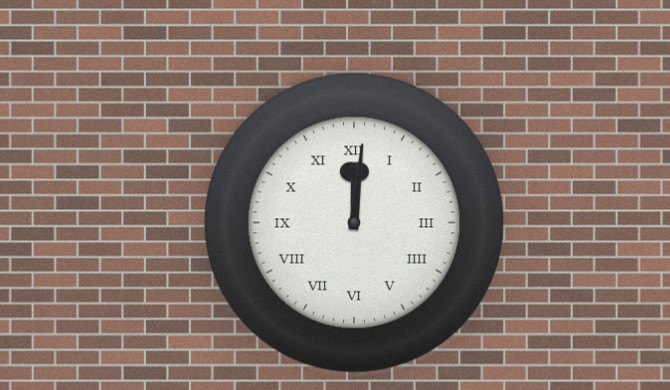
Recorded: 12 h 01 min
